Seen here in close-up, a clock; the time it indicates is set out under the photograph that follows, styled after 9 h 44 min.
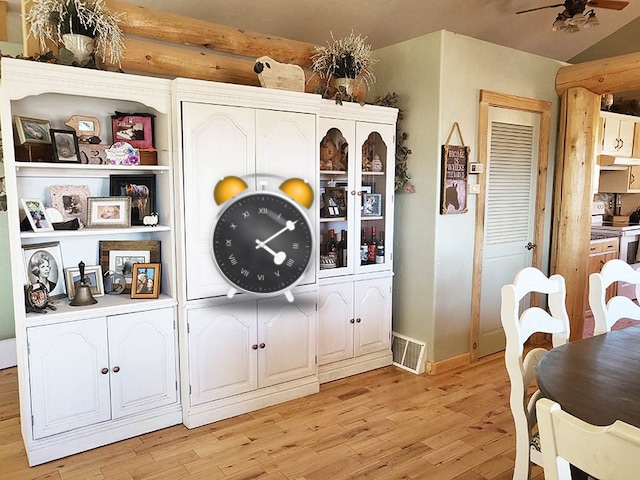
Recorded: 4 h 09 min
